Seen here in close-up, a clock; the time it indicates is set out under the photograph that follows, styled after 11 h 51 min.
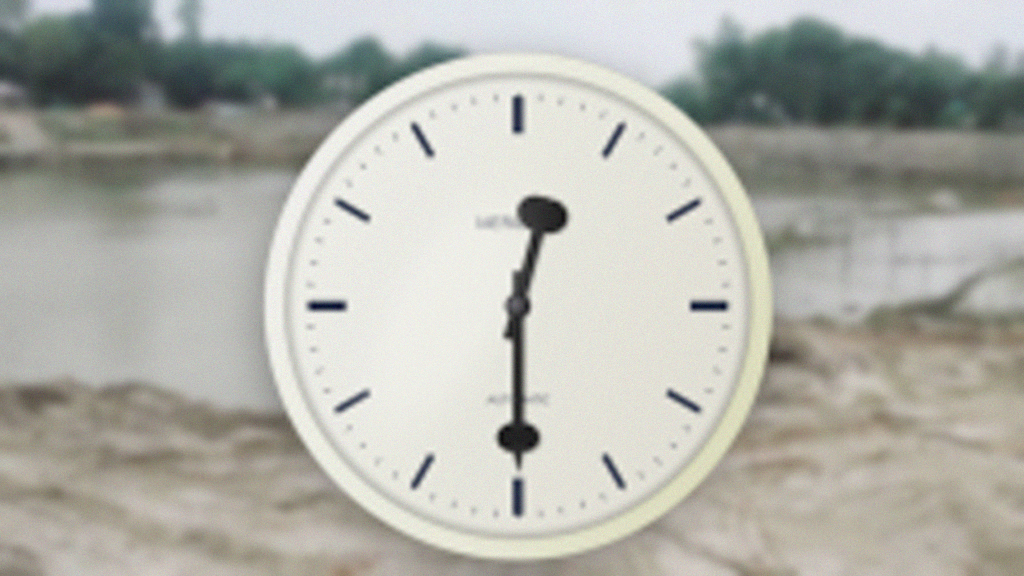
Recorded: 12 h 30 min
